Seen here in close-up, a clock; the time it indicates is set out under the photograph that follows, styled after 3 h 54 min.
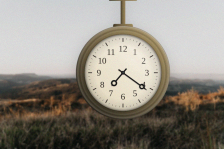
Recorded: 7 h 21 min
